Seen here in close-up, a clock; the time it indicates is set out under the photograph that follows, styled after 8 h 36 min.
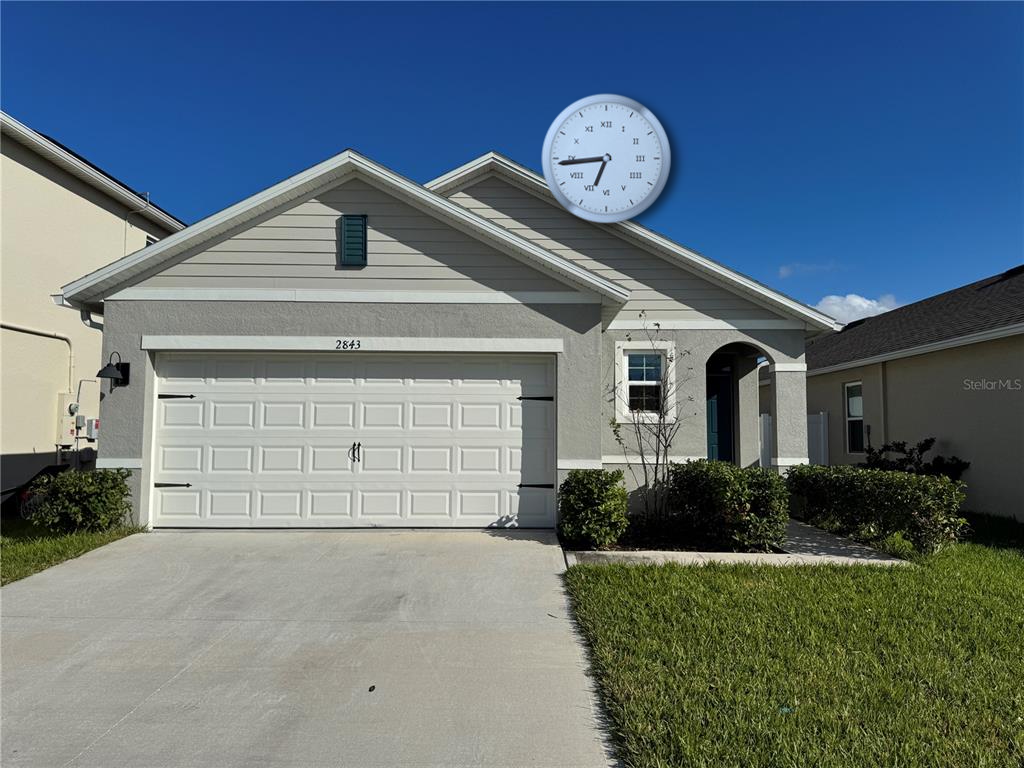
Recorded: 6 h 44 min
